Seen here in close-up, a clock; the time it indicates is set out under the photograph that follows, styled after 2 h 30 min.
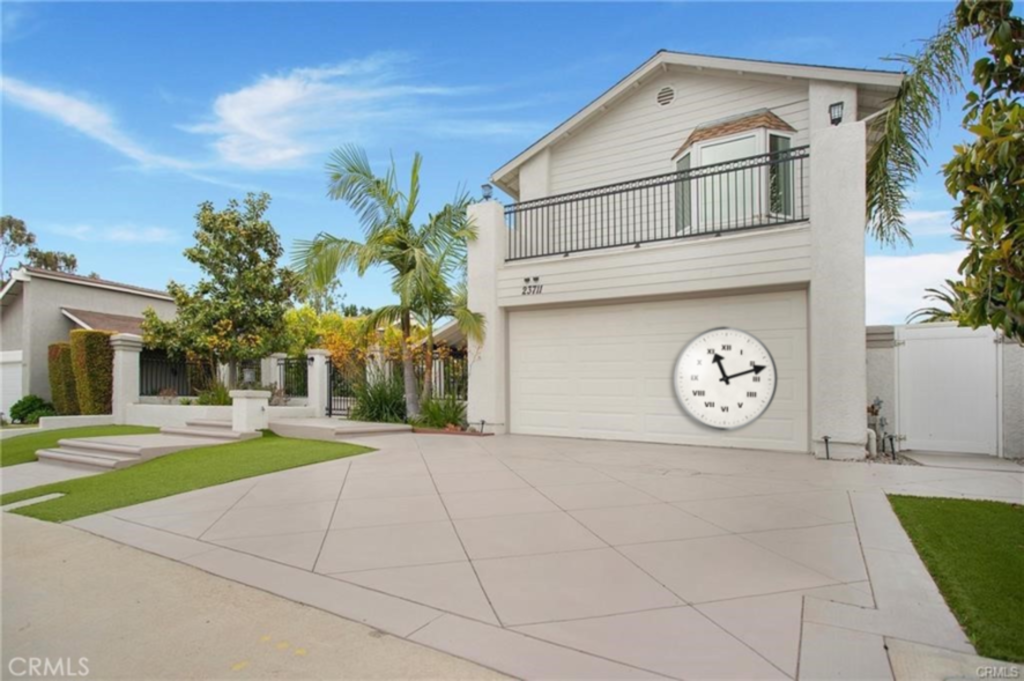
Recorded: 11 h 12 min
